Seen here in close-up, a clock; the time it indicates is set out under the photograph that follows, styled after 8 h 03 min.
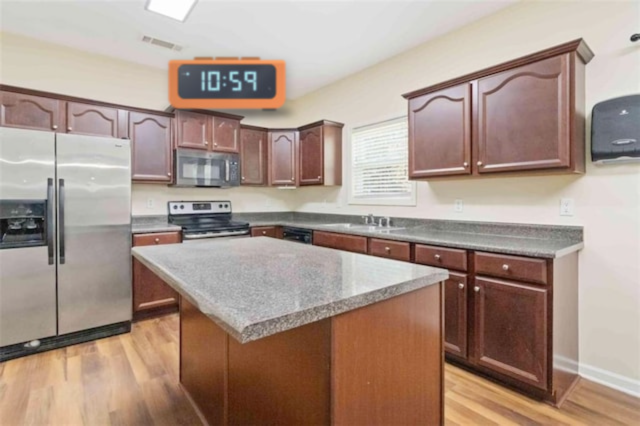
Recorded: 10 h 59 min
